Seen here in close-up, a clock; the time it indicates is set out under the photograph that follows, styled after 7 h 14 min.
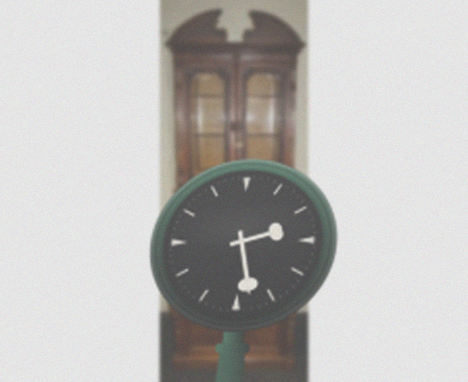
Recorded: 2 h 28 min
